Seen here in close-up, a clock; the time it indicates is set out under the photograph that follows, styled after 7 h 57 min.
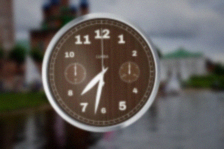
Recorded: 7 h 32 min
